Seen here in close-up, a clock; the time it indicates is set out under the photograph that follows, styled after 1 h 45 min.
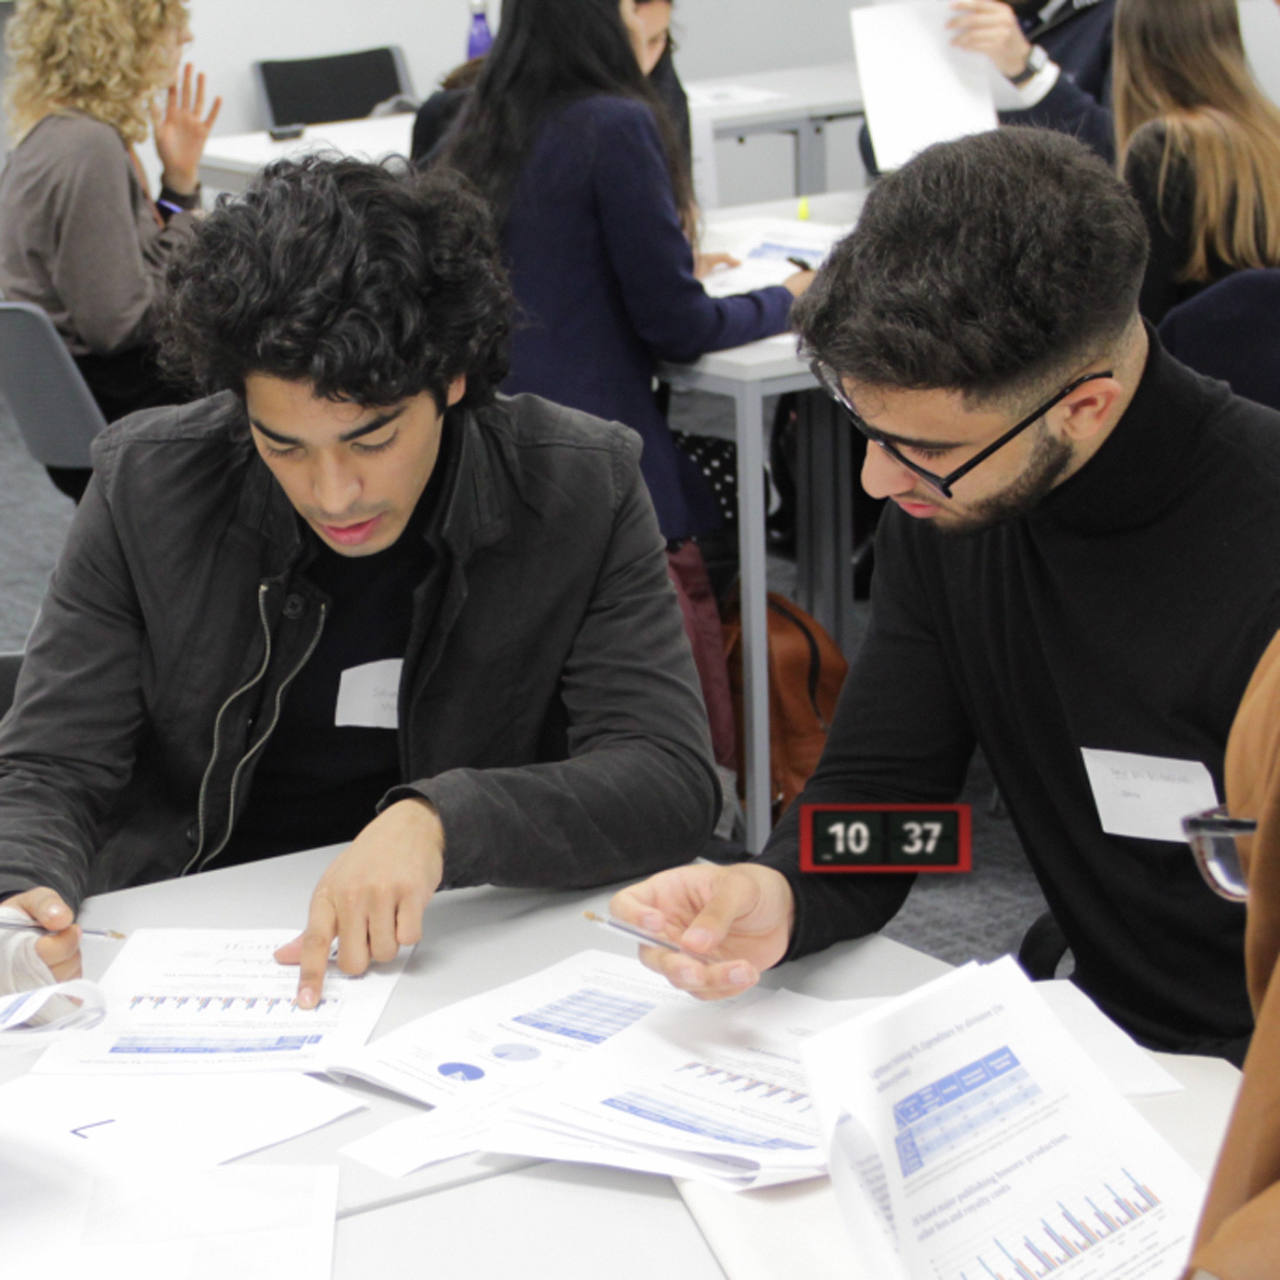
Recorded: 10 h 37 min
